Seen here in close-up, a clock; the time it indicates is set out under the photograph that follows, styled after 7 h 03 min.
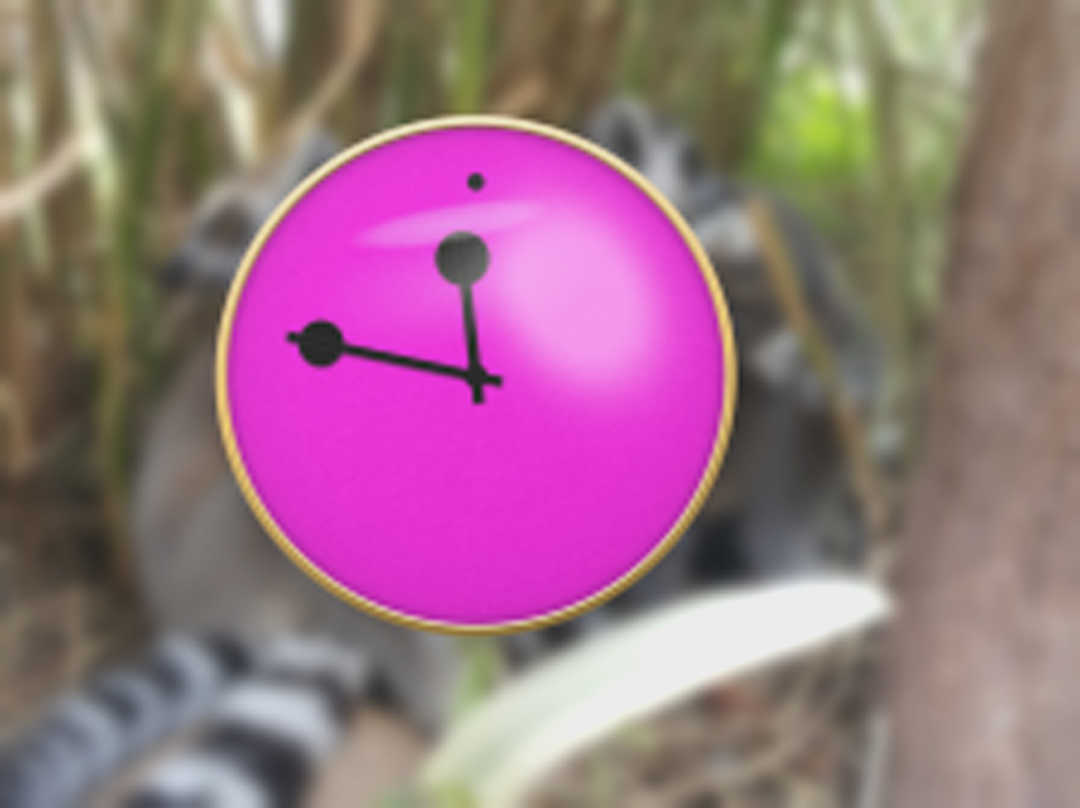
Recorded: 11 h 47 min
